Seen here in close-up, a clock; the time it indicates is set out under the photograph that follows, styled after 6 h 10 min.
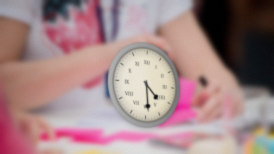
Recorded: 4 h 29 min
